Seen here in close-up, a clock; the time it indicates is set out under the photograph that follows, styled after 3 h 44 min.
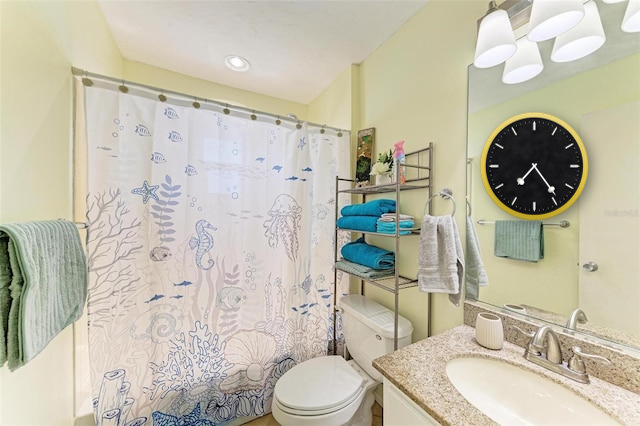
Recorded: 7 h 24 min
